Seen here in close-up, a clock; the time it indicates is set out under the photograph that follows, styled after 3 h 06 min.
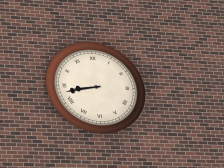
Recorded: 8 h 43 min
